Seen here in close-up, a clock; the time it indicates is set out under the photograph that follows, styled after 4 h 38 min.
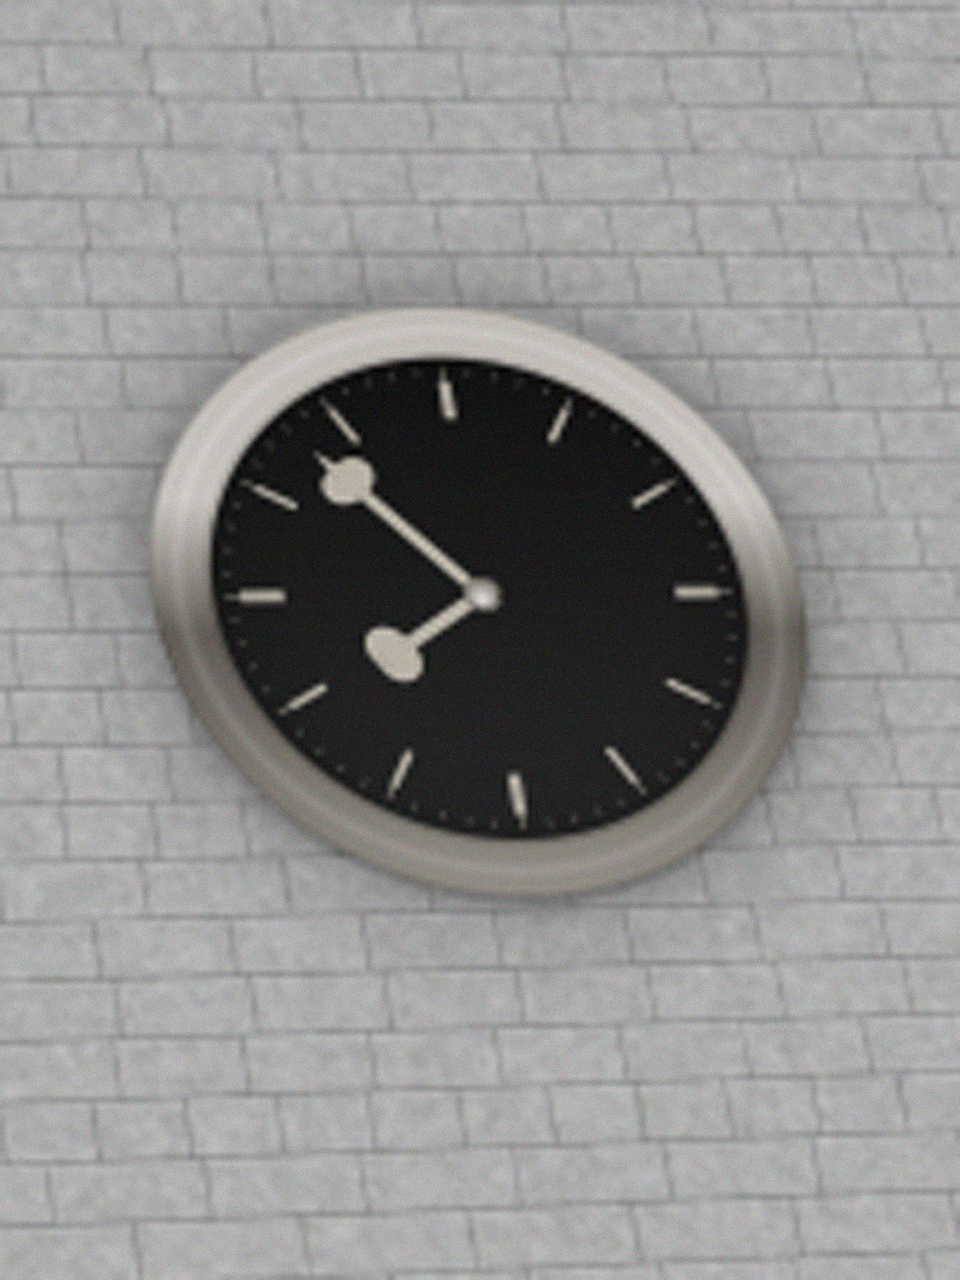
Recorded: 7 h 53 min
